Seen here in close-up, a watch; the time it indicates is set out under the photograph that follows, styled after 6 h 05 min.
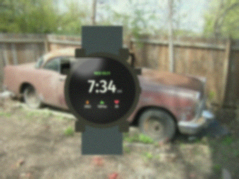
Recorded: 7 h 34 min
